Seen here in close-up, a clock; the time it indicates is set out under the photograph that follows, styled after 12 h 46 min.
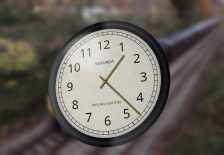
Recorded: 1 h 23 min
